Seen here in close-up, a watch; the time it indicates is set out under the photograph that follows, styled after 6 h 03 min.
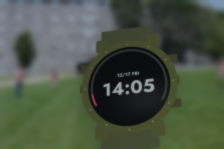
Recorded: 14 h 05 min
